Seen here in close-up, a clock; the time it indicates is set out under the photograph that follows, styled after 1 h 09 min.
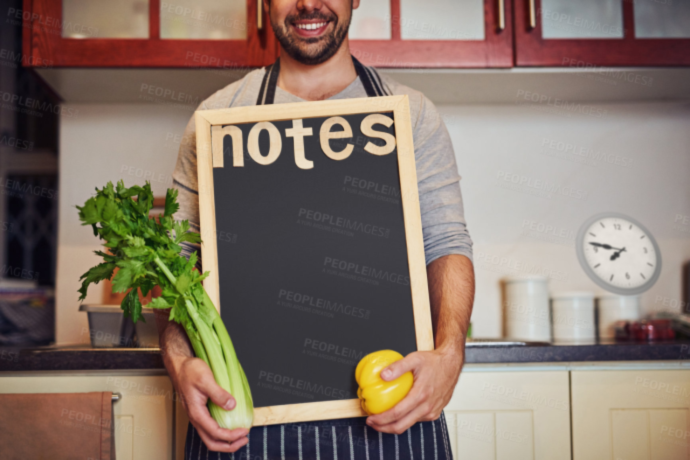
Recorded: 7 h 47 min
